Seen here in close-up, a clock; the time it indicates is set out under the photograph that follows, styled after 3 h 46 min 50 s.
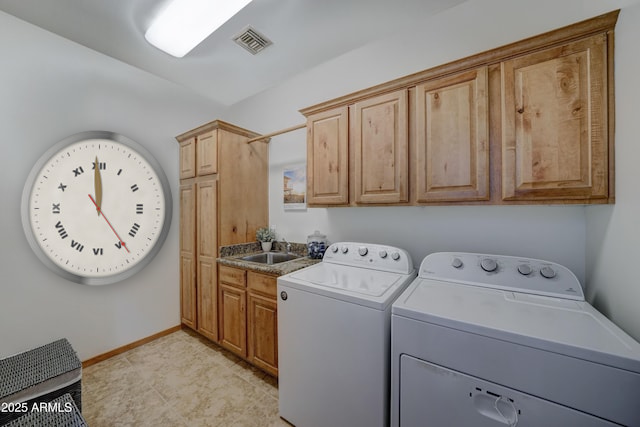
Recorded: 11 h 59 min 24 s
